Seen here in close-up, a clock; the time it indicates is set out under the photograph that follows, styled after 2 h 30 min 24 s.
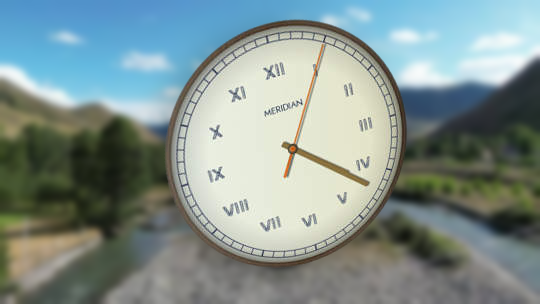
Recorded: 4 h 22 min 05 s
